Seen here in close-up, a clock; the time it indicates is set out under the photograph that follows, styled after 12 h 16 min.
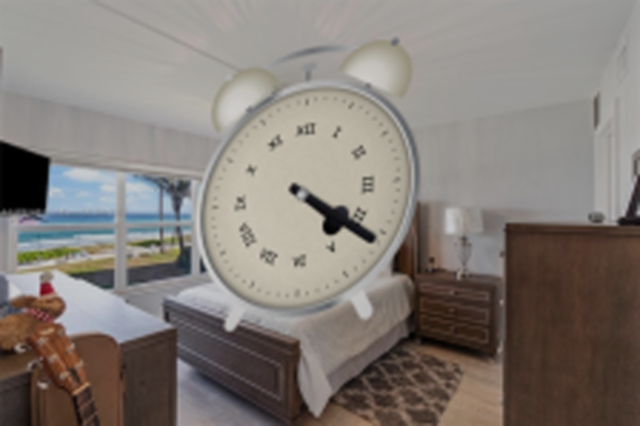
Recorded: 4 h 21 min
